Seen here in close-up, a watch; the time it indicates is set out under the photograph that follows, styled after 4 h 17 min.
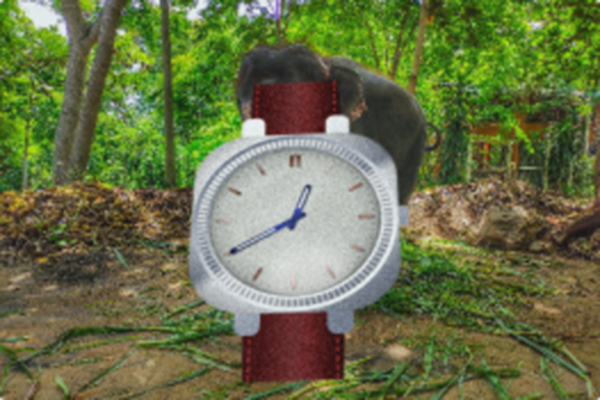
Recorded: 12 h 40 min
